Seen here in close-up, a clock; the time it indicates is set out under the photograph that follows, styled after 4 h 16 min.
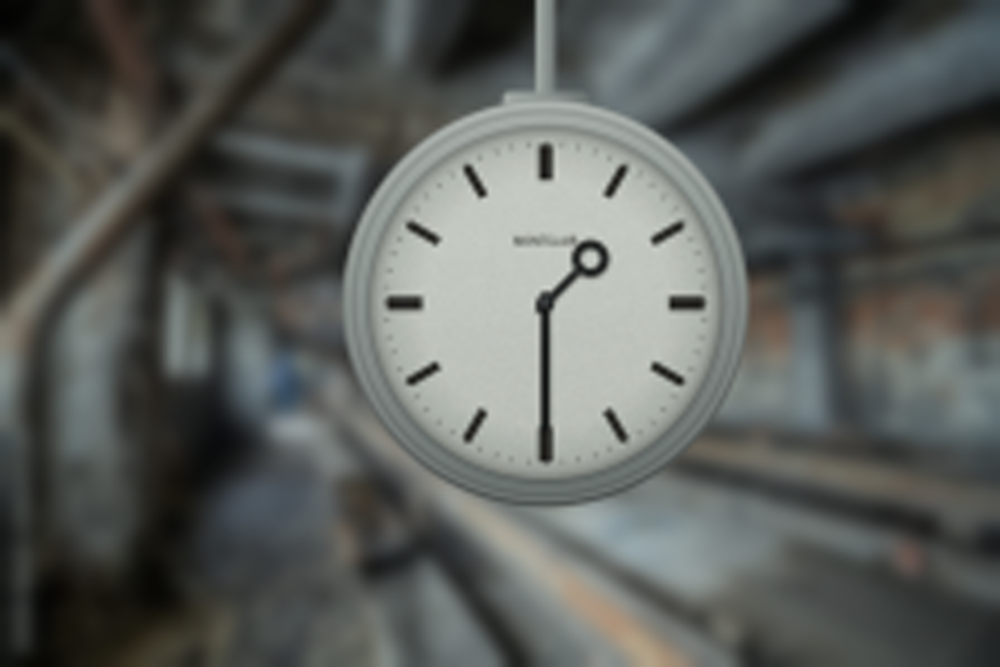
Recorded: 1 h 30 min
